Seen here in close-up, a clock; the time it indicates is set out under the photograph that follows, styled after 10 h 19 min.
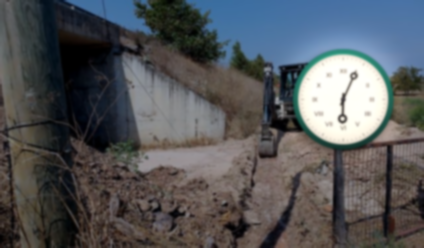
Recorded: 6 h 04 min
